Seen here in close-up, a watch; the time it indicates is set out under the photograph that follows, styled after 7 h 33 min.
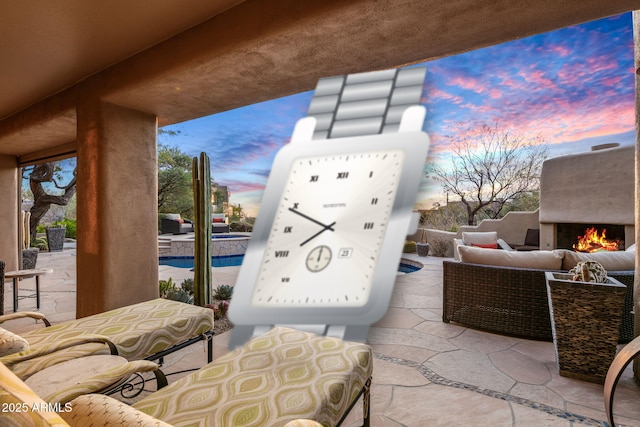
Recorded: 7 h 49 min
